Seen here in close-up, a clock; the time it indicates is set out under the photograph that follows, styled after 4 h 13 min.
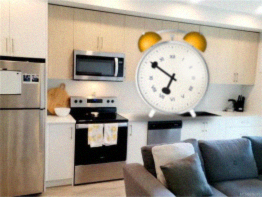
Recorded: 6 h 51 min
